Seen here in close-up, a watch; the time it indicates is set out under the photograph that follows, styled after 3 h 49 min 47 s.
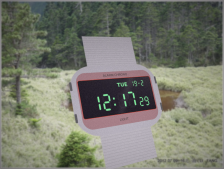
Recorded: 12 h 17 min 29 s
